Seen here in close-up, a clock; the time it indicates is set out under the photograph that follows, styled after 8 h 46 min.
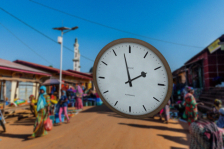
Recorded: 1 h 58 min
